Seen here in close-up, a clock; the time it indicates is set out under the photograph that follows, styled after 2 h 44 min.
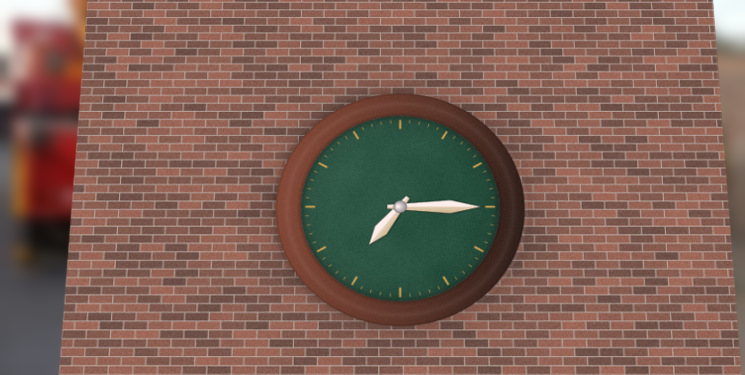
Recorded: 7 h 15 min
